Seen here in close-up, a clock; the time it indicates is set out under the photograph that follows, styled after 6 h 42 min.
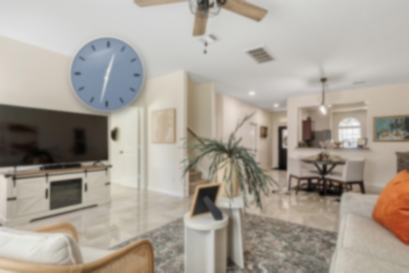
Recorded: 12 h 32 min
